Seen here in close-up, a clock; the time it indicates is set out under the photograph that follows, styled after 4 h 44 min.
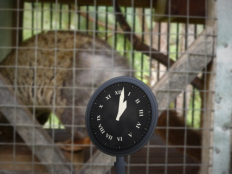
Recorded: 1 h 02 min
